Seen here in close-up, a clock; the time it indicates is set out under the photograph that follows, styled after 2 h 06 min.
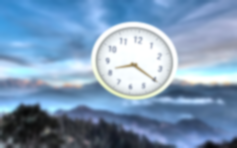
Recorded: 8 h 20 min
